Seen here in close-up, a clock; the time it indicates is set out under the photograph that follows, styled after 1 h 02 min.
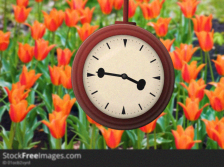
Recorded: 3 h 46 min
